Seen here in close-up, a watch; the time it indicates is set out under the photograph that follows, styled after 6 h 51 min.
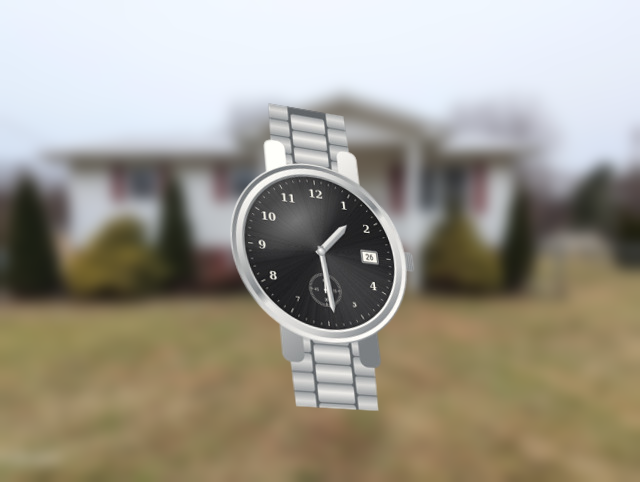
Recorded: 1 h 29 min
